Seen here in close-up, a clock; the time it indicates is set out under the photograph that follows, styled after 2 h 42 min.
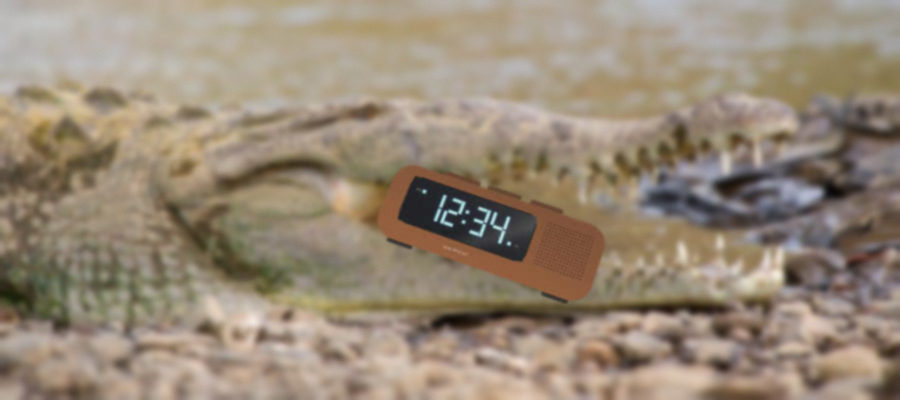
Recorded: 12 h 34 min
